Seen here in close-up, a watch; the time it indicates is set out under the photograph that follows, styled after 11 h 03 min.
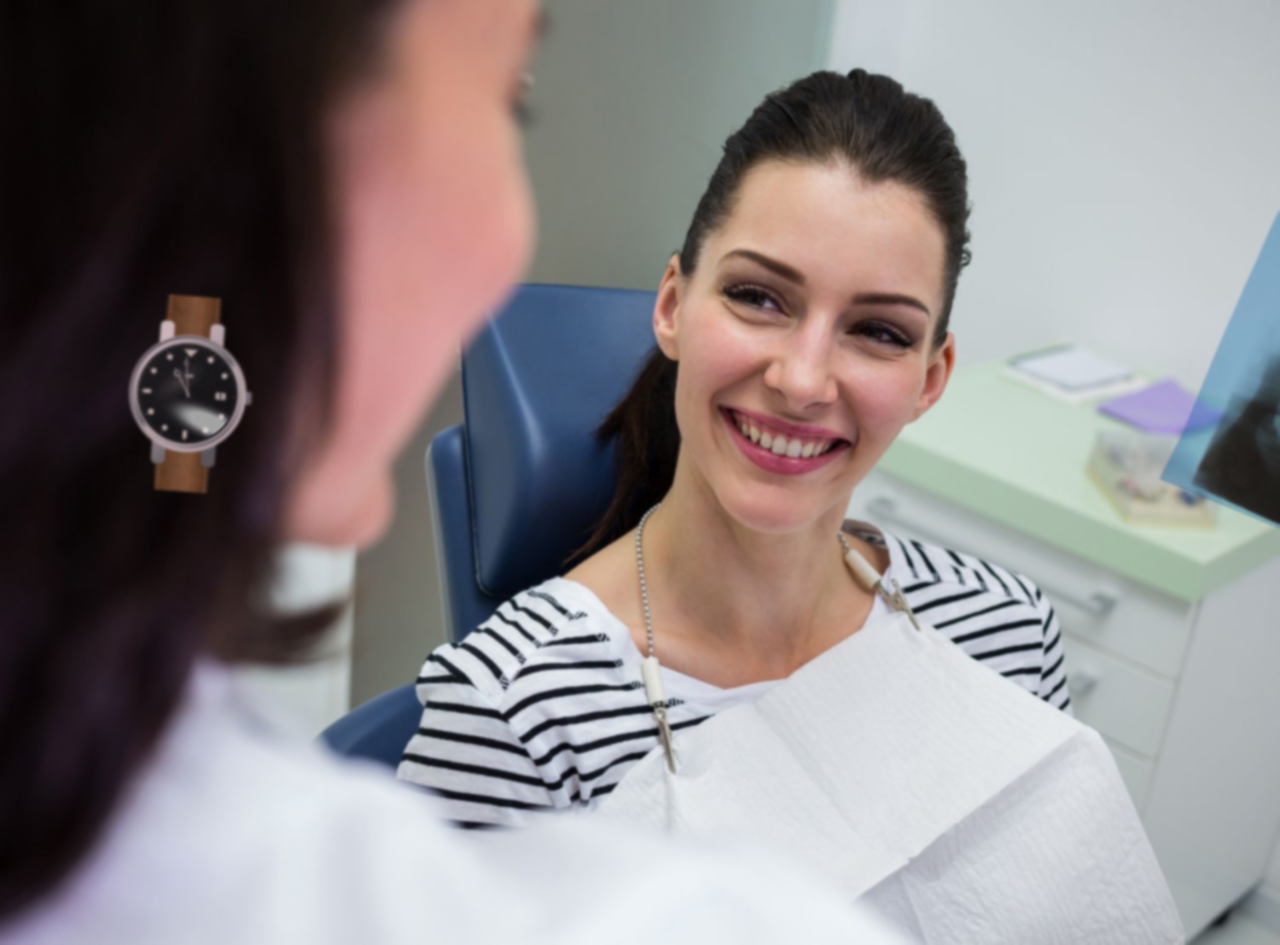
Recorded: 10 h 59 min
